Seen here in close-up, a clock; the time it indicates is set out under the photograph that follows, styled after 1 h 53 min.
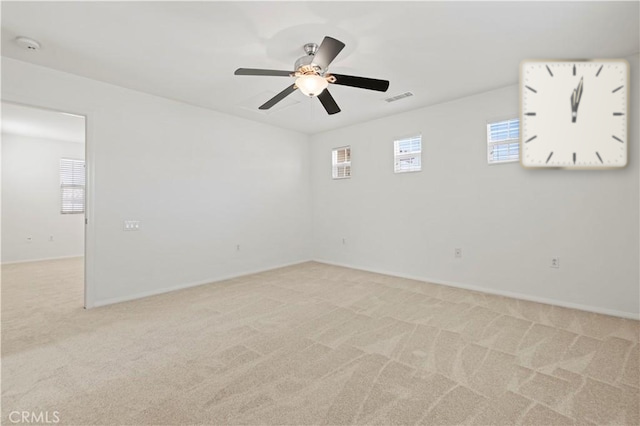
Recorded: 12 h 02 min
